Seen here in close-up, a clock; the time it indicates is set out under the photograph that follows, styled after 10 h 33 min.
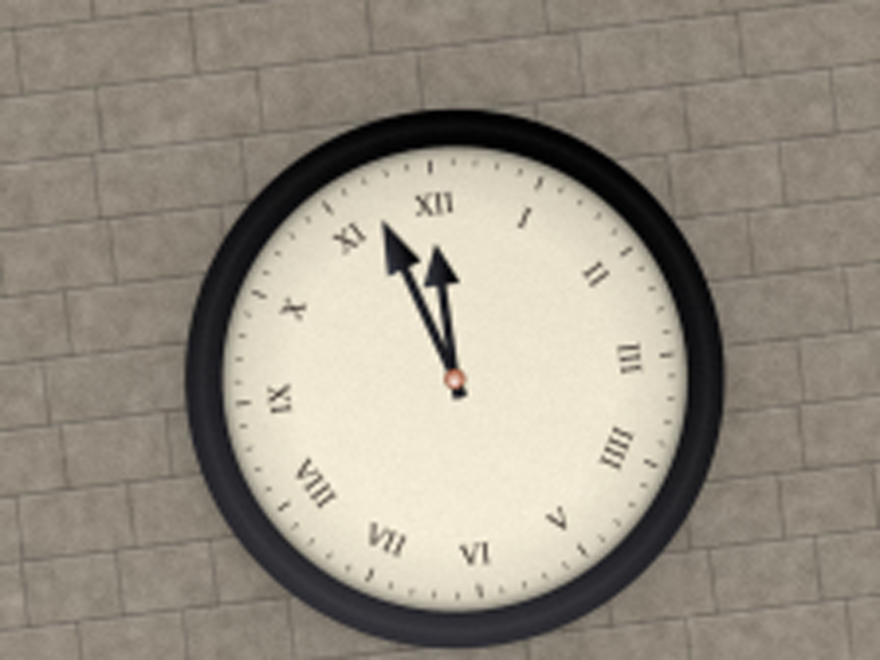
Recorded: 11 h 57 min
